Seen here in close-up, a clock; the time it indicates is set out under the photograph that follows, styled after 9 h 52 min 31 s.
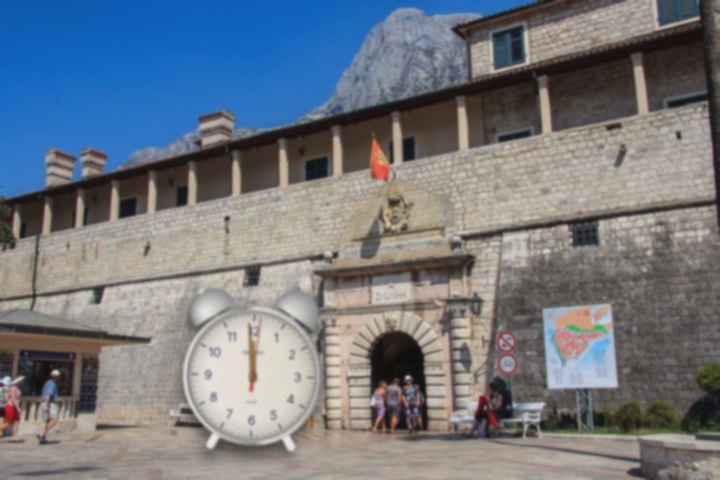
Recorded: 11 h 59 min 01 s
